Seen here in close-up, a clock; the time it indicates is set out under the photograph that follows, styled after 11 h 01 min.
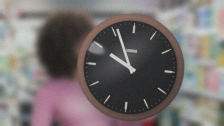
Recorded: 9 h 56 min
